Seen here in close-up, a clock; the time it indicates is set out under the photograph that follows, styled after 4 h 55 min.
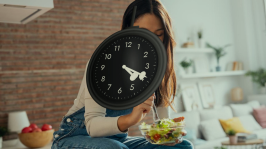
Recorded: 4 h 19 min
